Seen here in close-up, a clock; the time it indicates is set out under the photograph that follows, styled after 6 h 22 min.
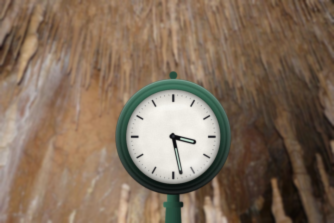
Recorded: 3 h 28 min
